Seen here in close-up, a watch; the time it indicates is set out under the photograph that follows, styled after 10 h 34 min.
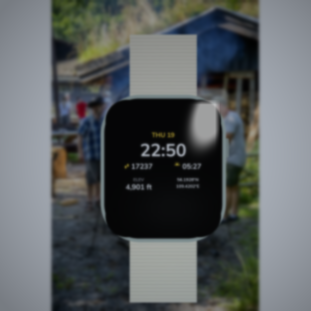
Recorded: 22 h 50 min
